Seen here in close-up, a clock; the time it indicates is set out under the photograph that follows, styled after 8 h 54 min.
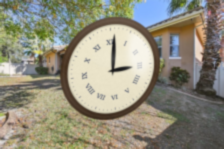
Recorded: 3 h 01 min
